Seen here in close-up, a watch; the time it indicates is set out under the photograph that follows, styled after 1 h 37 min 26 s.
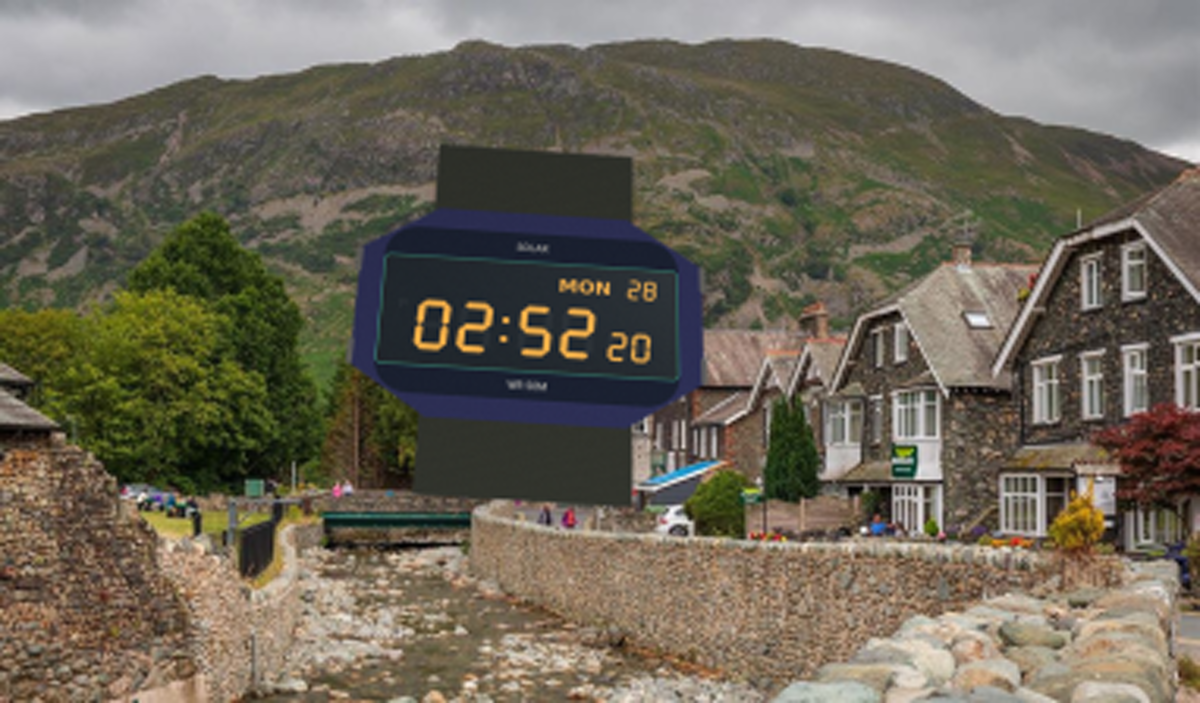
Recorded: 2 h 52 min 20 s
